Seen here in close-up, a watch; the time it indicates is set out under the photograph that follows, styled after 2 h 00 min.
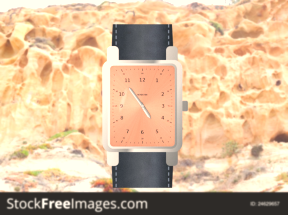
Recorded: 4 h 54 min
